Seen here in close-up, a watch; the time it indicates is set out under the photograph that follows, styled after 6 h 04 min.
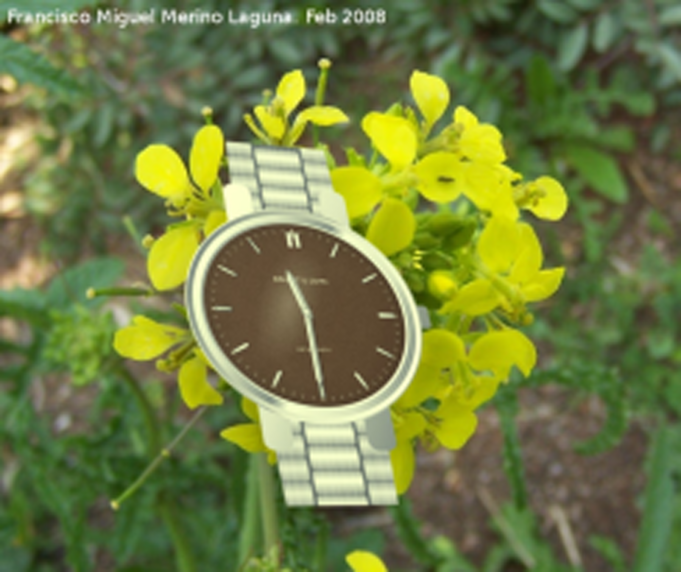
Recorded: 11 h 30 min
